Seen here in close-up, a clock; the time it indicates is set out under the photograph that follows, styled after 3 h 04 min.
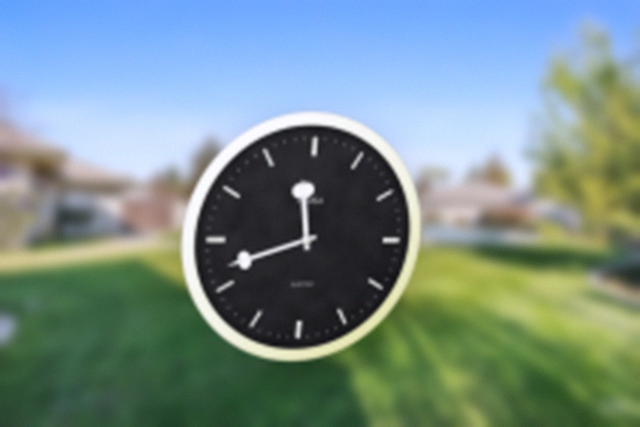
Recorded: 11 h 42 min
